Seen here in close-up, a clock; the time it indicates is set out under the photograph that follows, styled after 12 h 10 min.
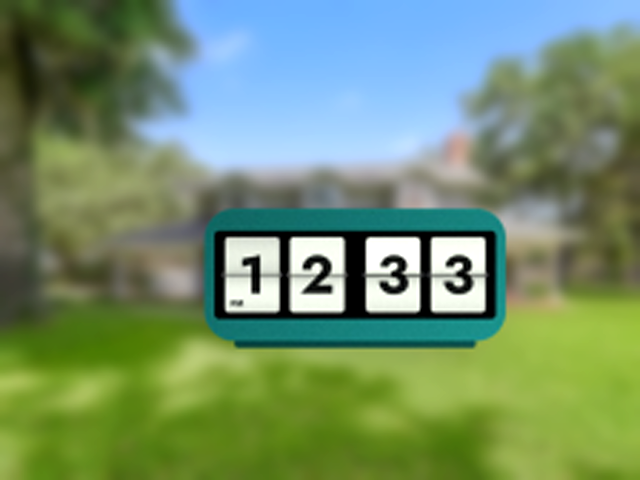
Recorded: 12 h 33 min
